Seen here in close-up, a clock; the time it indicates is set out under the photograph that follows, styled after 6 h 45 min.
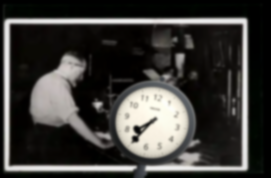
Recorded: 7 h 35 min
